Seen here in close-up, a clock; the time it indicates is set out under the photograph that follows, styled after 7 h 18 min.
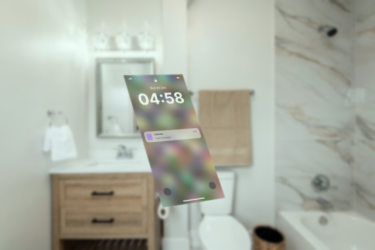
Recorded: 4 h 58 min
